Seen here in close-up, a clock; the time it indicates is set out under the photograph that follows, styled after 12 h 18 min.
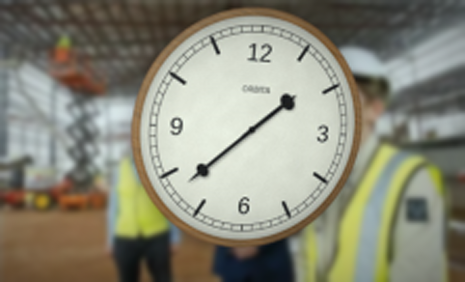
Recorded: 1 h 38 min
